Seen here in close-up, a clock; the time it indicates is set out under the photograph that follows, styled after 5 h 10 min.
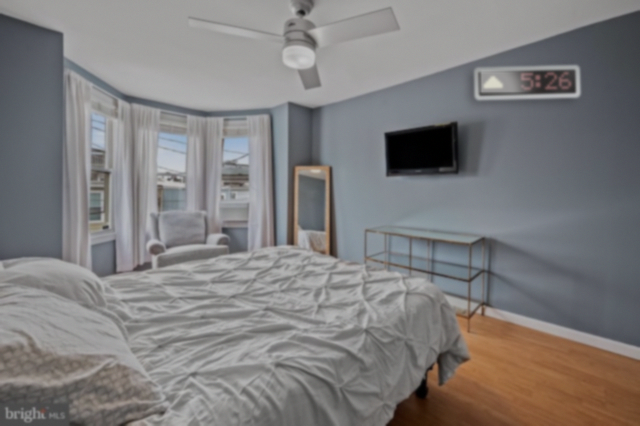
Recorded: 5 h 26 min
